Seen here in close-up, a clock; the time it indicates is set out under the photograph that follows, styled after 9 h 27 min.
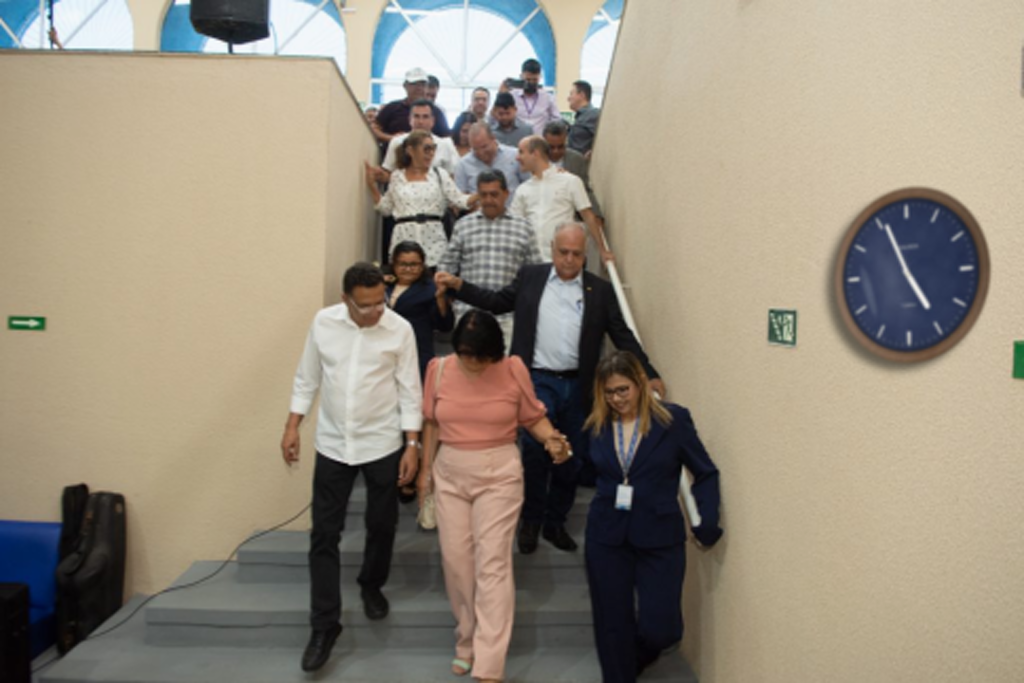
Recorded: 4 h 56 min
